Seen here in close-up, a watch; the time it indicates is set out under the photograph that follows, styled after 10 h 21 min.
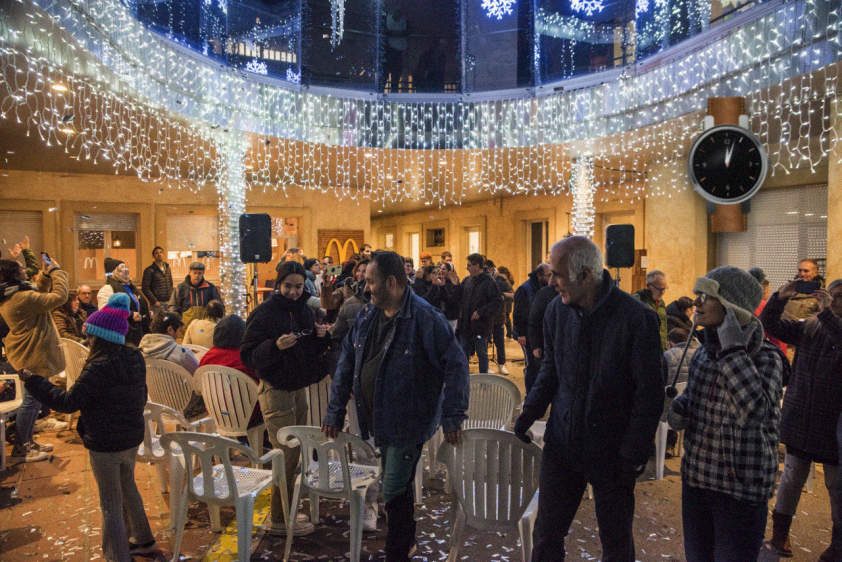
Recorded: 12 h 03 min
